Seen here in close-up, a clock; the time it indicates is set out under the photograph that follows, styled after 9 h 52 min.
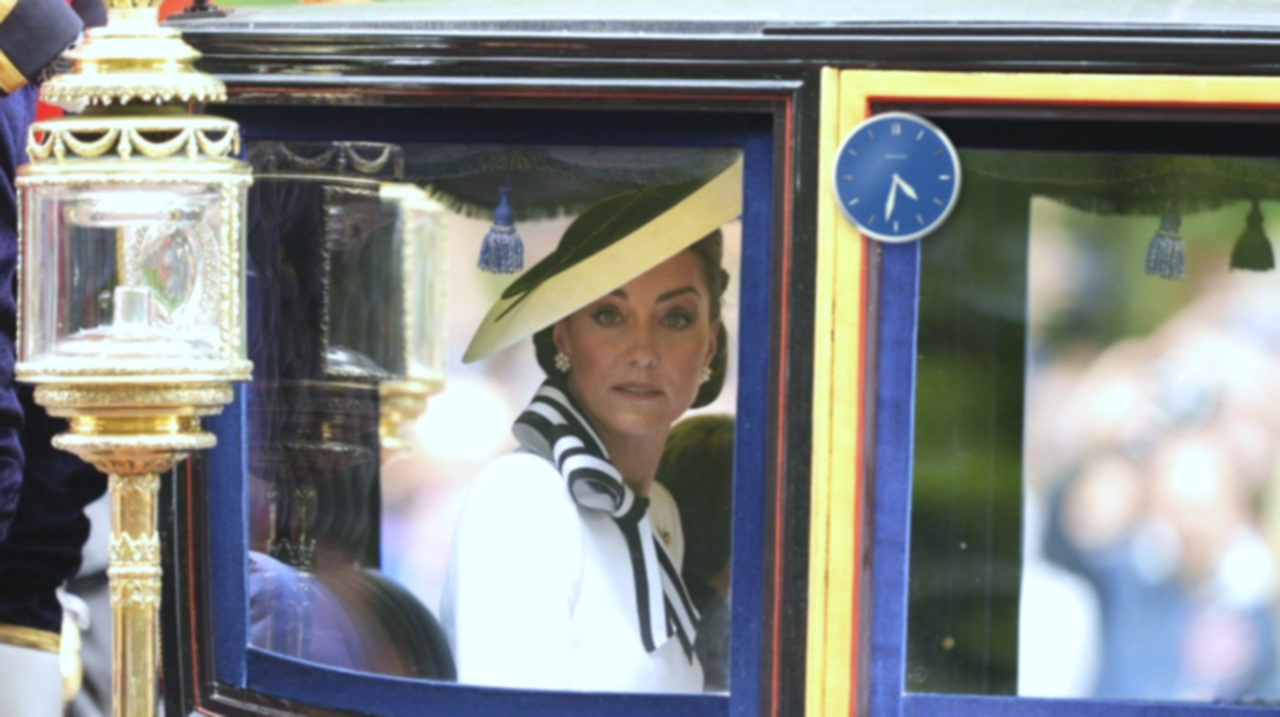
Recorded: 4 h 32 min
